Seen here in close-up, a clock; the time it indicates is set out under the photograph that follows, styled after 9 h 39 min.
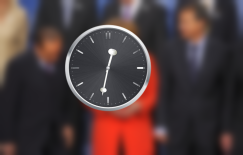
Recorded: 12 h 32 min
